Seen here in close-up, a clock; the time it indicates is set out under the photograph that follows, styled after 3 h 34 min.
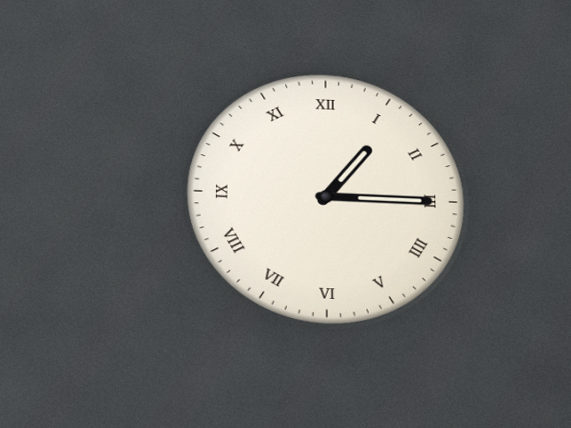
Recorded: 1 h 15 min
